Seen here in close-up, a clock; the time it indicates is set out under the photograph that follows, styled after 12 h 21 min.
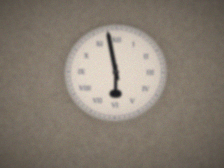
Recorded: 5 h 58 min
